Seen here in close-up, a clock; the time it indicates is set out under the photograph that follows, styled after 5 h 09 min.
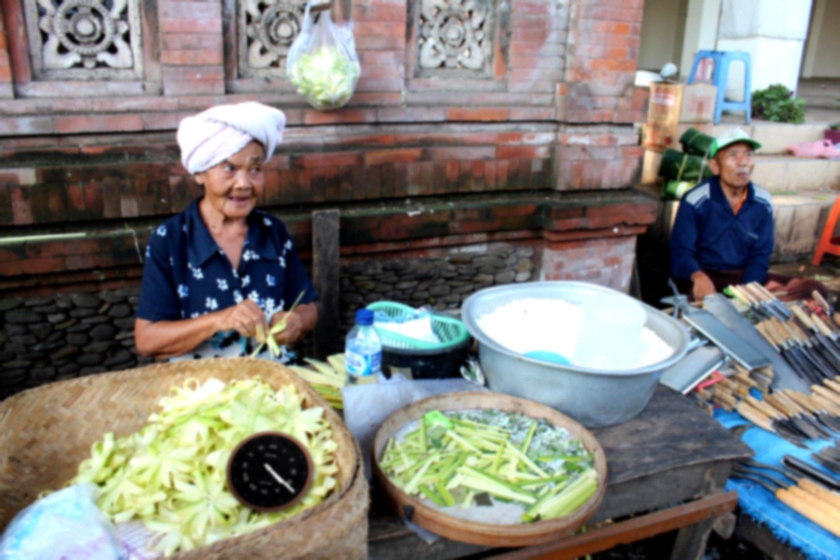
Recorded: 4 h 21 min
